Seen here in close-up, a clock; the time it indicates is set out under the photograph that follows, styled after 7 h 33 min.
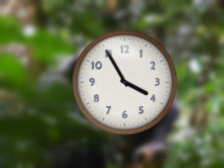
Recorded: 3 h 55 min
